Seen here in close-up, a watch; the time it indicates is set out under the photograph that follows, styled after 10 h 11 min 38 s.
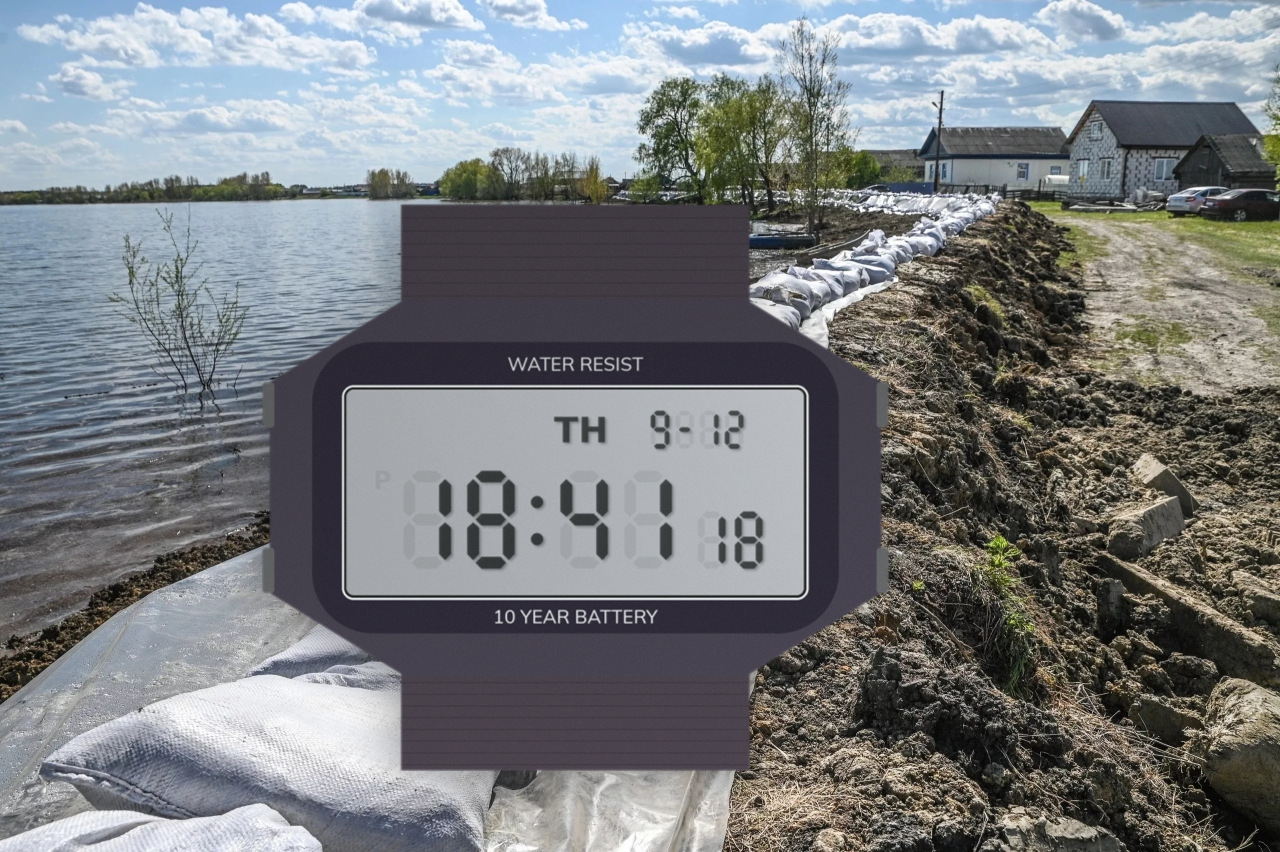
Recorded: 18 h 41 min 18 s
